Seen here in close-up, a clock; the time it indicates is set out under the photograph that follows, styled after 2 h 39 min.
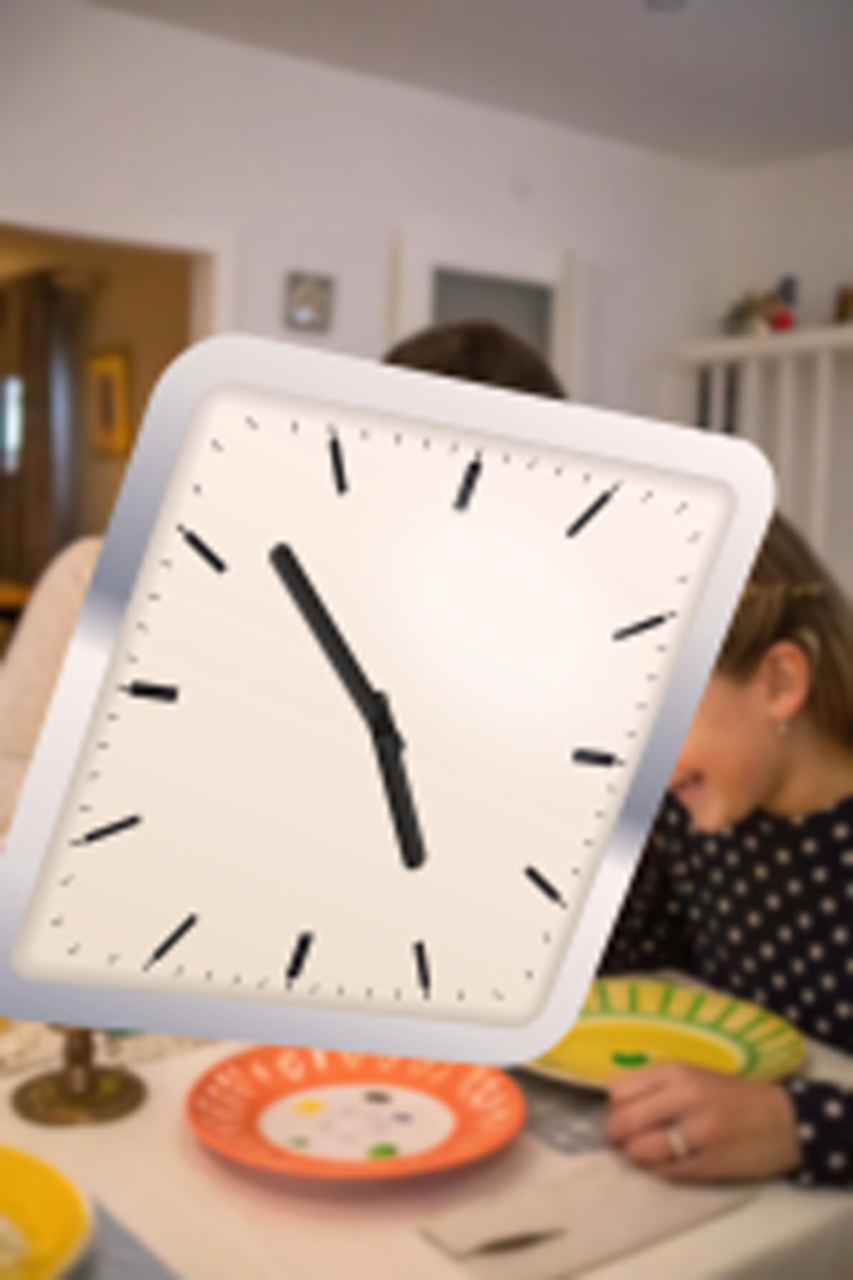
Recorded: 4 h 52 min
